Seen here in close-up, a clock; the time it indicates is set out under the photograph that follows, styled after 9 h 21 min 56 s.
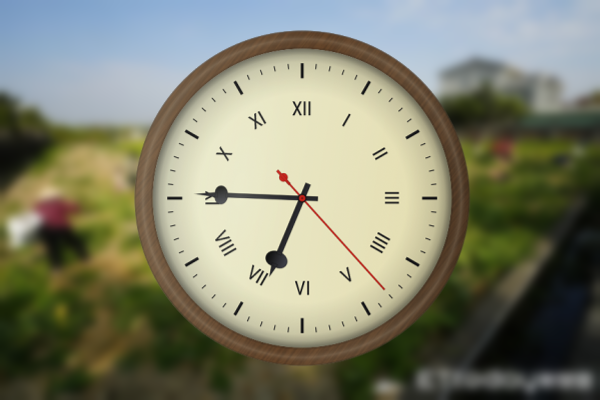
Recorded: 6 h 45 min 23 s
